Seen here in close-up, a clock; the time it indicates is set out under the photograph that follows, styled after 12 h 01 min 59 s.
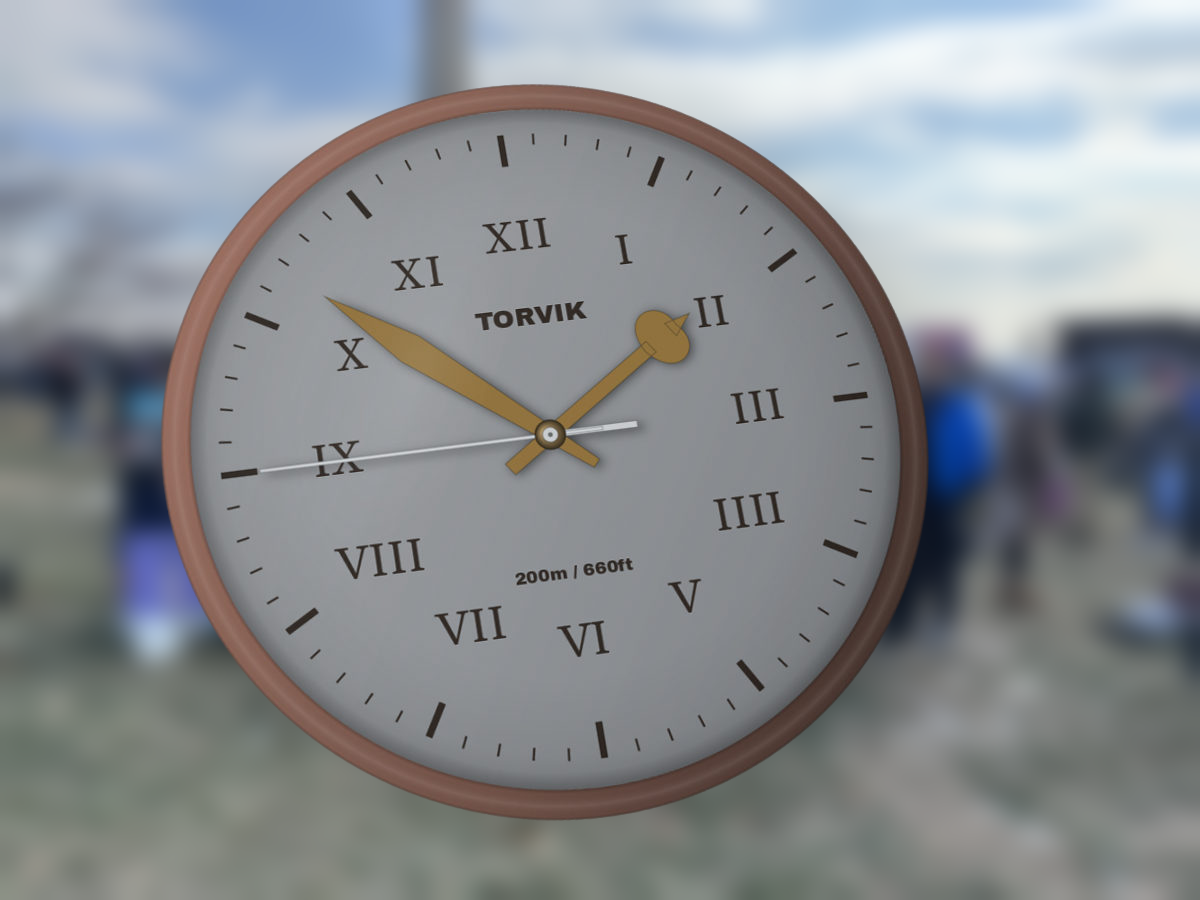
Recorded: 1 h 51 min 45 s
